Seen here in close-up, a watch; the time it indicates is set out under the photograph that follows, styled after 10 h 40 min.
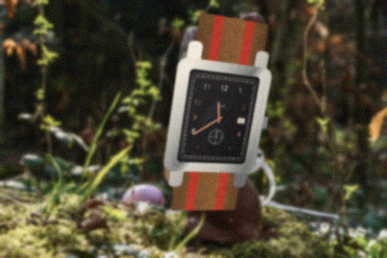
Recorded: 11 h 39 min
